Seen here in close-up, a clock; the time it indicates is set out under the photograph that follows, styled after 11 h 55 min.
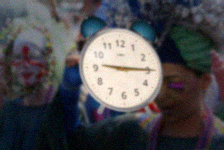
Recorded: 9 h 15 min
